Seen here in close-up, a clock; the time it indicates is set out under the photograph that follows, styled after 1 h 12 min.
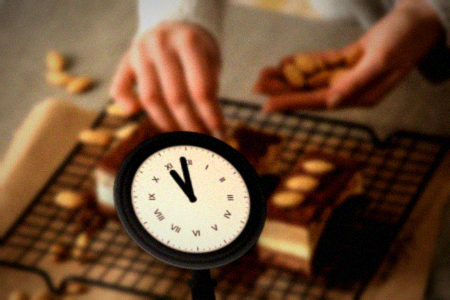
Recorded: 10 h 59 min
